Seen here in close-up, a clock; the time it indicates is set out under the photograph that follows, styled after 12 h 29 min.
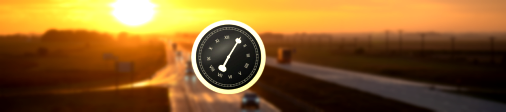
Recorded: 7 h 06 min
